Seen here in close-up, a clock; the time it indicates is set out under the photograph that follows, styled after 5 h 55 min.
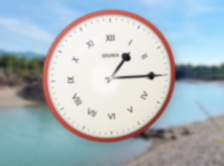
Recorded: 1 h 15 min
